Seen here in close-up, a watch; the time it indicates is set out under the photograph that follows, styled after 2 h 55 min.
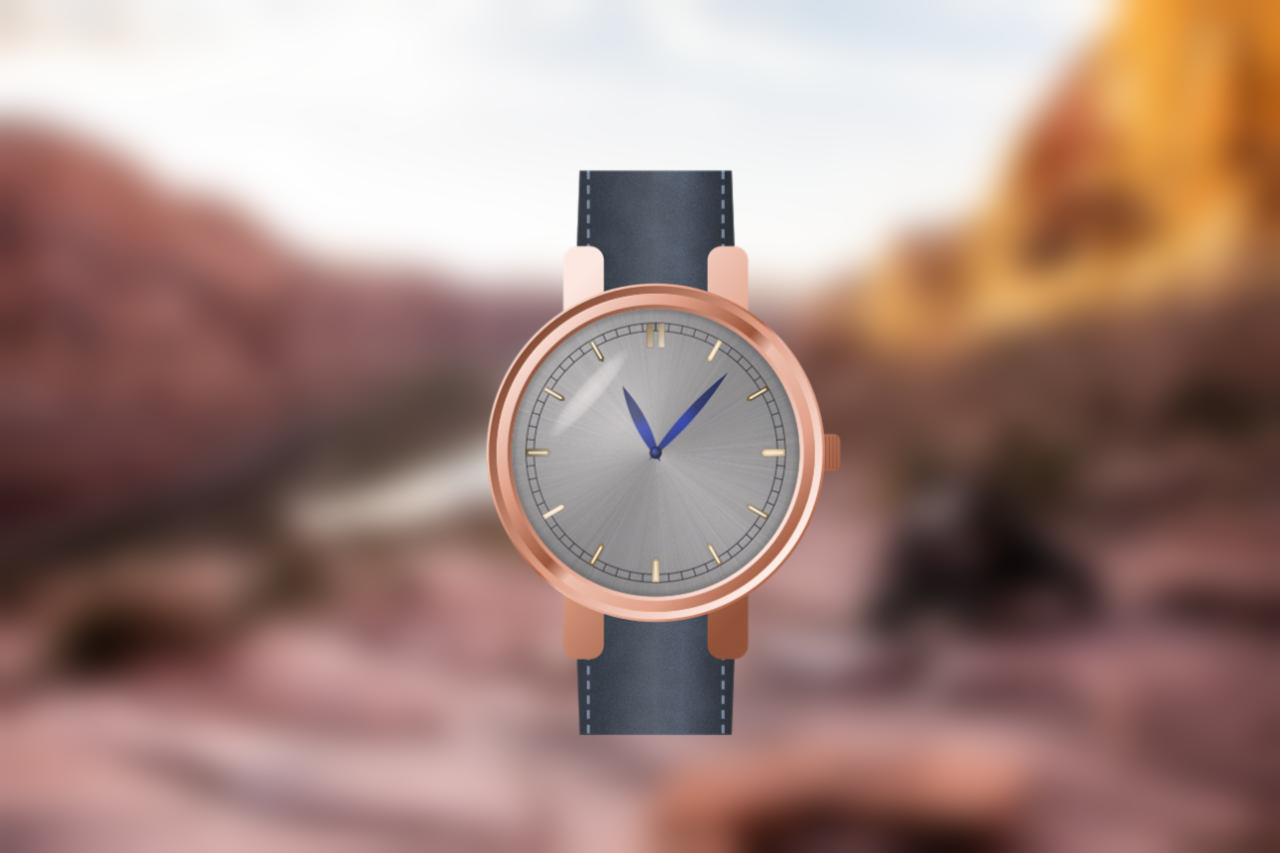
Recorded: 11 h 07 min
